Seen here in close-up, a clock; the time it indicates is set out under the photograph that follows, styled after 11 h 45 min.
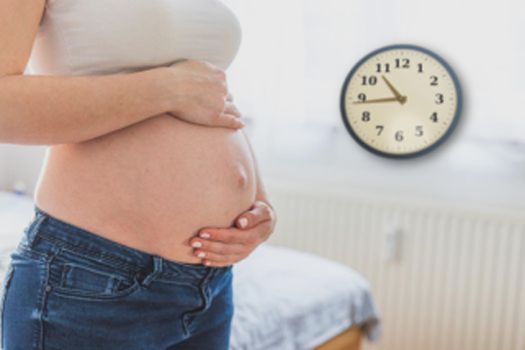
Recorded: 10 h 44 min
